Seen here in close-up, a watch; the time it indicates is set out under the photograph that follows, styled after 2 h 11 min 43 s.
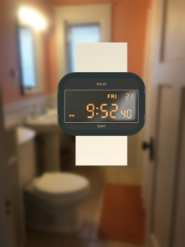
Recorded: 9 h 52 min 40 s
